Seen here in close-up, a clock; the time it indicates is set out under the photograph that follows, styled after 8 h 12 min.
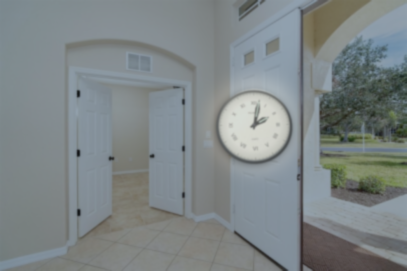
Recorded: 2 h 02 min
